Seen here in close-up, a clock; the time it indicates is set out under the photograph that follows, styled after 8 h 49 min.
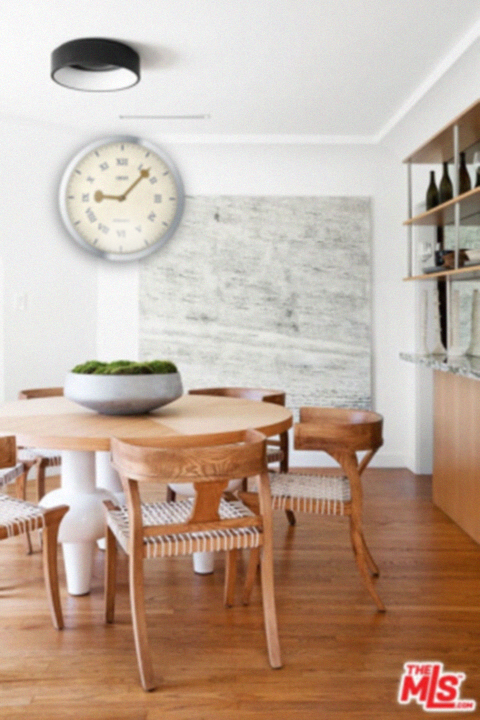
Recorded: 9 h 07 min
